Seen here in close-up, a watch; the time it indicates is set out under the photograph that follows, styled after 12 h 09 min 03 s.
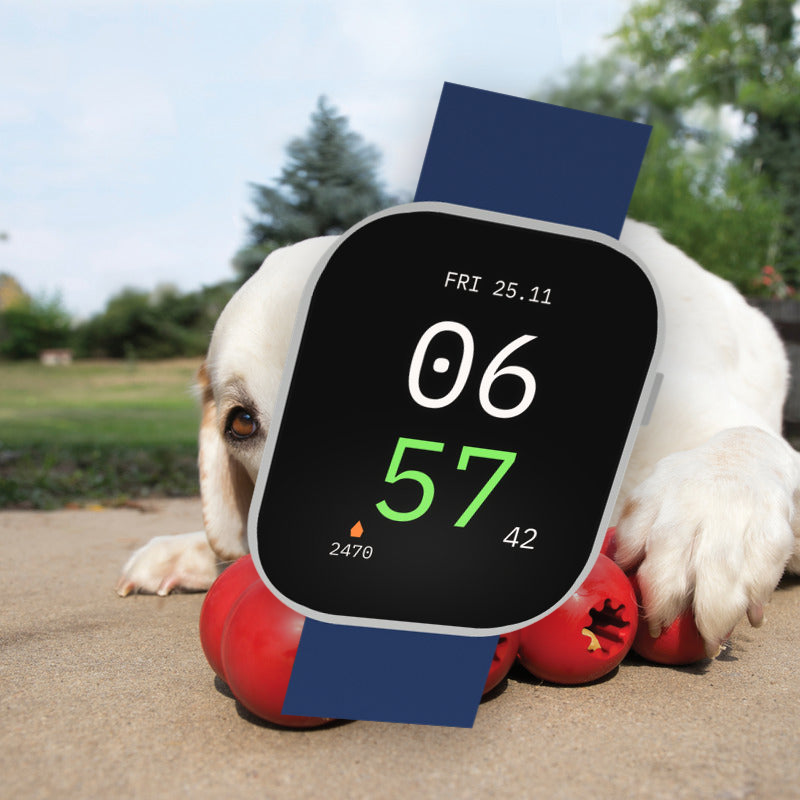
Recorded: 6 h 57 min 42 s
